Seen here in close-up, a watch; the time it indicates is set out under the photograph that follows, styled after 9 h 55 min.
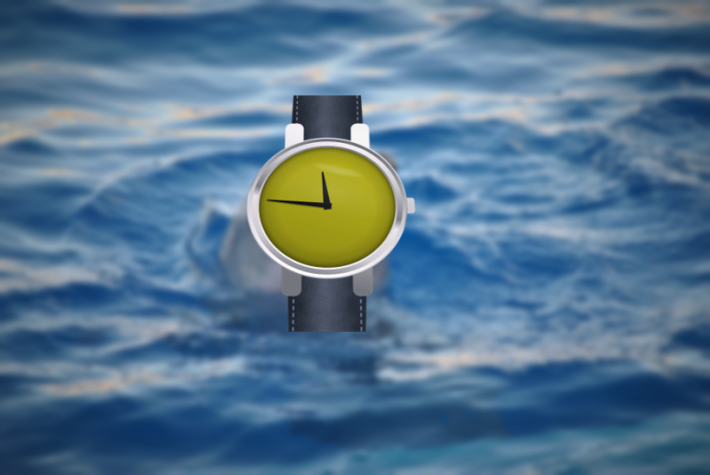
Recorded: 11 h 46 min
